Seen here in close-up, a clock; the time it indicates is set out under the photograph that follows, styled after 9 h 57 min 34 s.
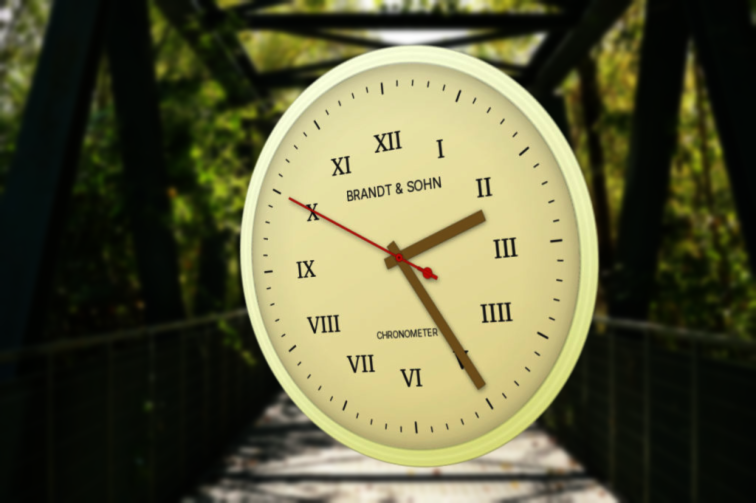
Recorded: 2 h 24 min 50 s
